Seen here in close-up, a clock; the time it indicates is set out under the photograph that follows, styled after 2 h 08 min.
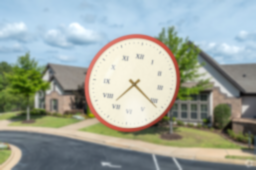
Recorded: 7 h 21 min
